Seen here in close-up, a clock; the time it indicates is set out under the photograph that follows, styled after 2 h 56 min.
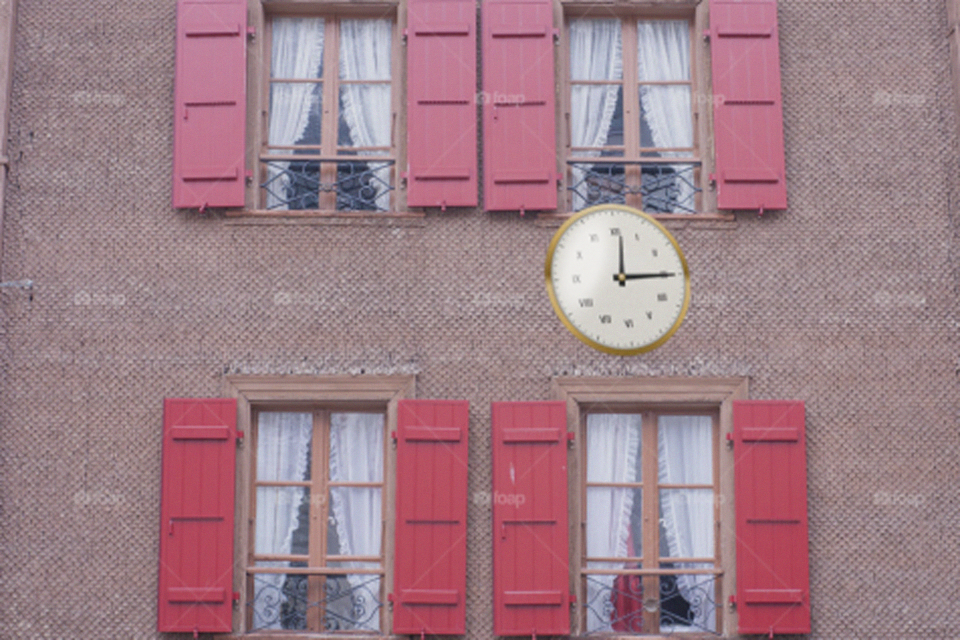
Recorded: 12 h 15 min
